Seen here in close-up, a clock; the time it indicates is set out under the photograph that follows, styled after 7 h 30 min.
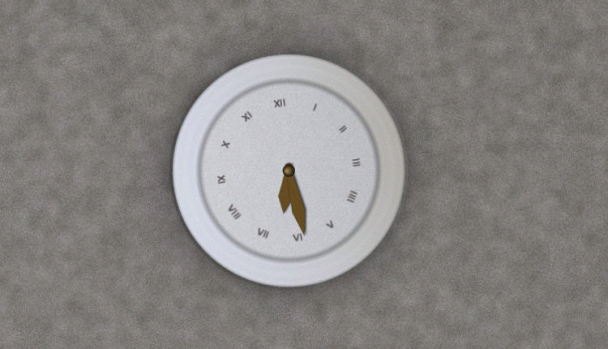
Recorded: 6 h 29 min
